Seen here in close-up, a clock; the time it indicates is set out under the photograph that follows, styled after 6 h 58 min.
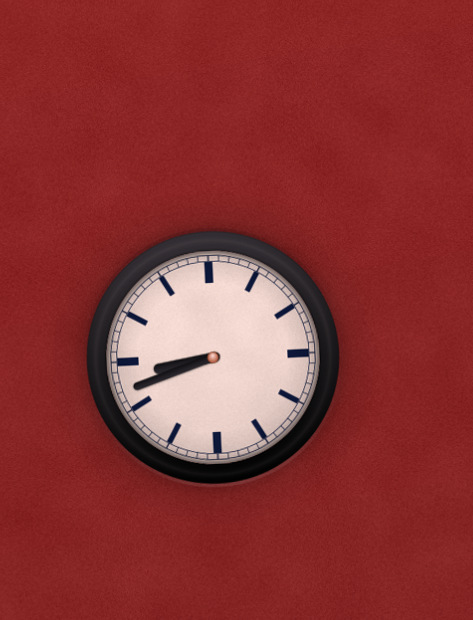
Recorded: 8 h 42 min
